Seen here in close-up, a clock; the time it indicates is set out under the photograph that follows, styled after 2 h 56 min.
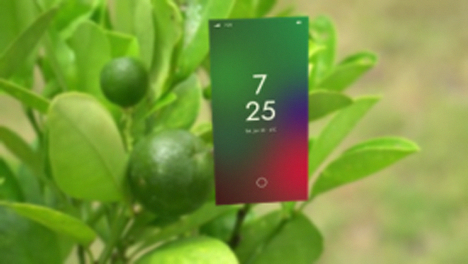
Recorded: 7 h 25 min
